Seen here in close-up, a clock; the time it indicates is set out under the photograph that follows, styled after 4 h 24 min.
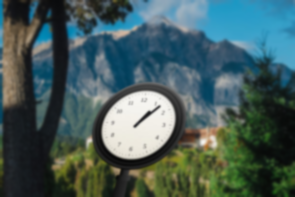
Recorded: 1 h 07 min
